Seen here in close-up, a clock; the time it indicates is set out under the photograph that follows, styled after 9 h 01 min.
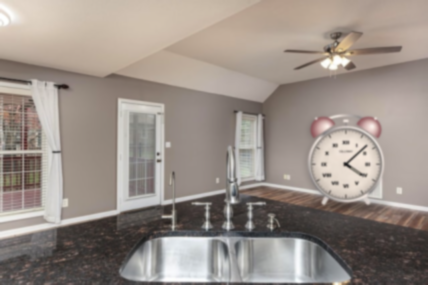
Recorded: 4 h 08 min
